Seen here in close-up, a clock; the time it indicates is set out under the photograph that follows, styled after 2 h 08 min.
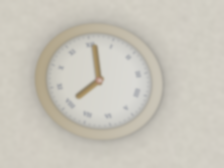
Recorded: 8 h 01 min
